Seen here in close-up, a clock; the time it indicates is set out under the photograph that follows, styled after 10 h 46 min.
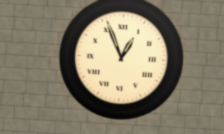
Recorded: 12 h 56 min
